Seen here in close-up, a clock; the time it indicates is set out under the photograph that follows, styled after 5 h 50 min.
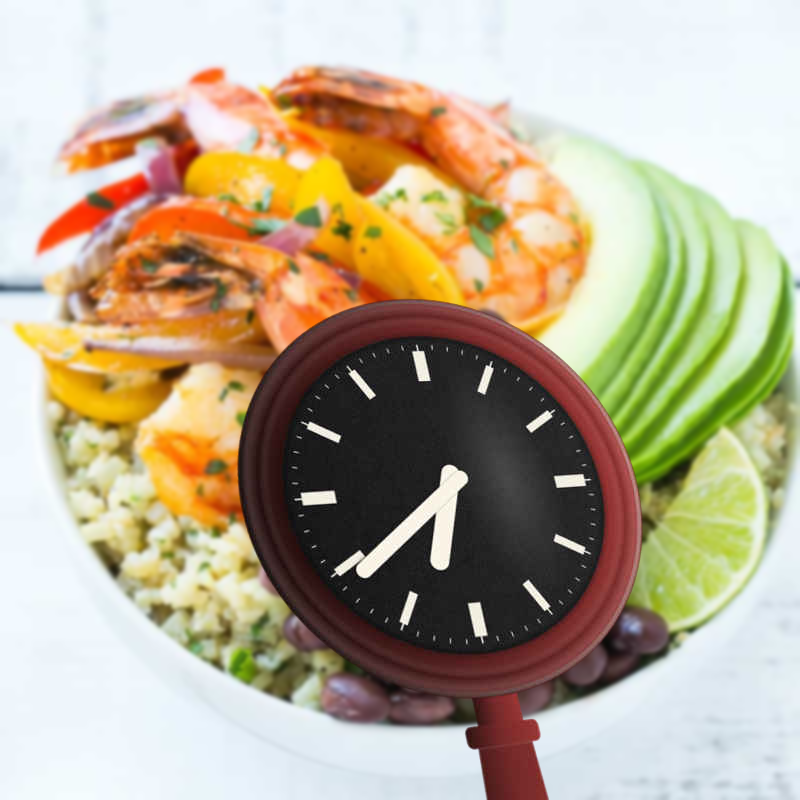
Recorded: 6 h 39 min
